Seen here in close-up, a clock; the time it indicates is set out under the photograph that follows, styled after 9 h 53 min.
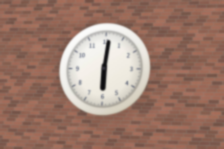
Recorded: 6 h 01 min
